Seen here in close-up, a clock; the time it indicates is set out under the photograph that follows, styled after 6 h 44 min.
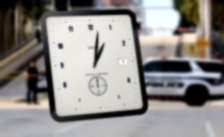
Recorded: 1 h 02 min
